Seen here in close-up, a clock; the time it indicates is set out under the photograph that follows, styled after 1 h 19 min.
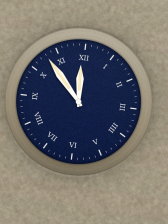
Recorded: 11 h 53 min
